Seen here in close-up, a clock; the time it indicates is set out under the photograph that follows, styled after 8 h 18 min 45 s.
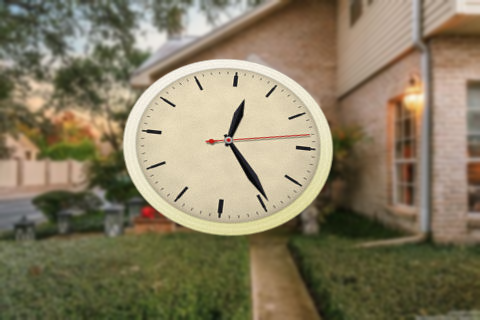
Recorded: 12 h 24 min 13 s
